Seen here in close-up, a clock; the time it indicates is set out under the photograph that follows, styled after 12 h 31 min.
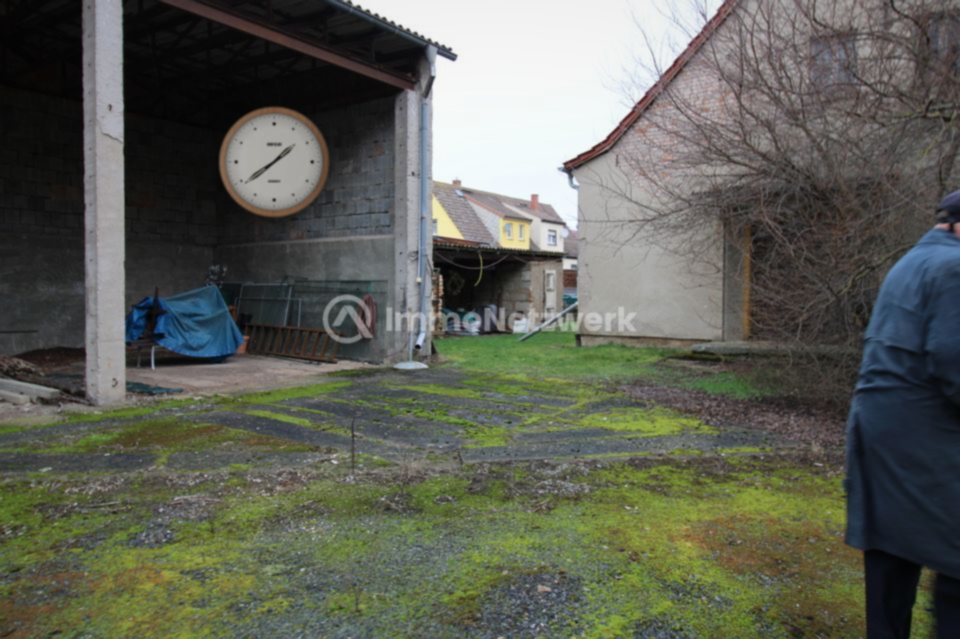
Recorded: 1 h 39 min
